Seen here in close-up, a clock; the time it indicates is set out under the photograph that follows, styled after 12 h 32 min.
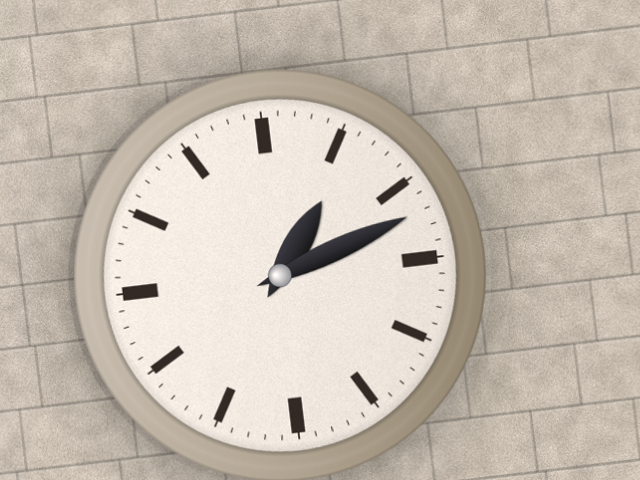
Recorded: 1 h 12 min
